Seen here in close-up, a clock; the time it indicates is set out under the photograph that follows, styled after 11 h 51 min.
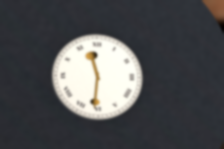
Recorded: 11 h 31 min
